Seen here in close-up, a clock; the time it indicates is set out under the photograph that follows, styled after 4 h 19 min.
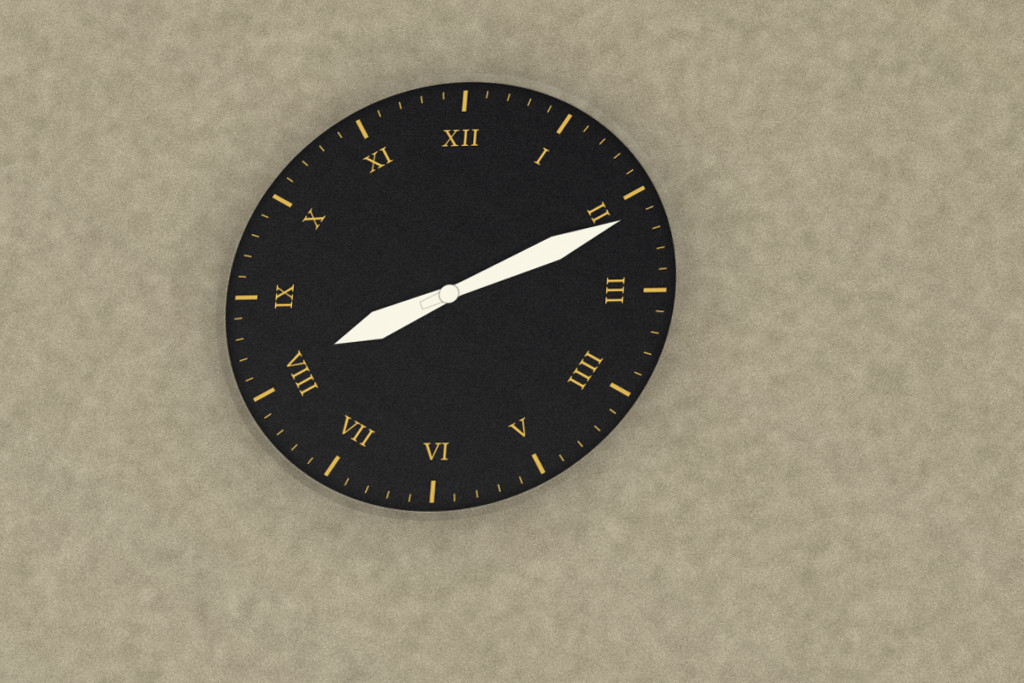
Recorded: 8 h 11 min
